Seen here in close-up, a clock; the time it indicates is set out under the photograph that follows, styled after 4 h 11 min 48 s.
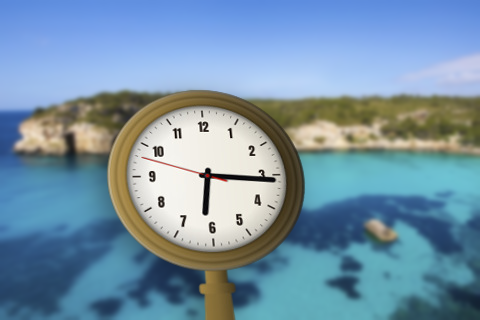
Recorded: 6 h 15 min 48 s
